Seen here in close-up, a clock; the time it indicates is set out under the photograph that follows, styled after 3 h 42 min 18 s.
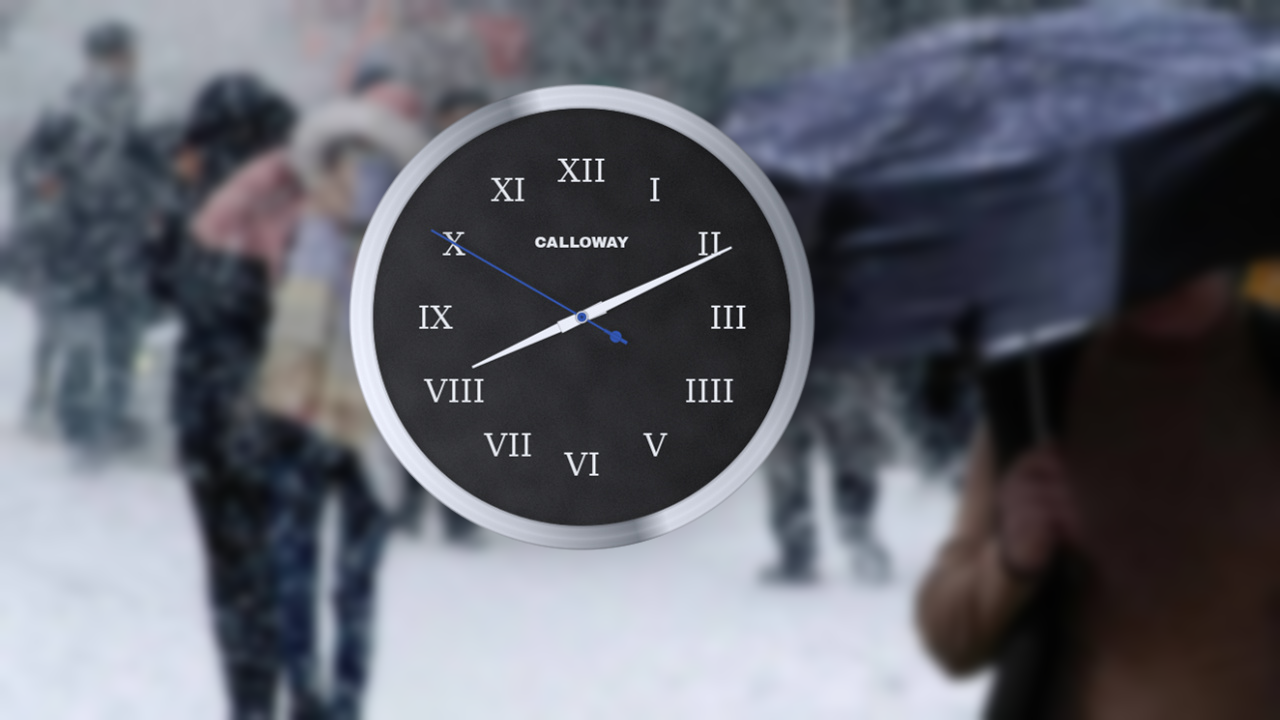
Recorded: 8 h 10 min 50 s
